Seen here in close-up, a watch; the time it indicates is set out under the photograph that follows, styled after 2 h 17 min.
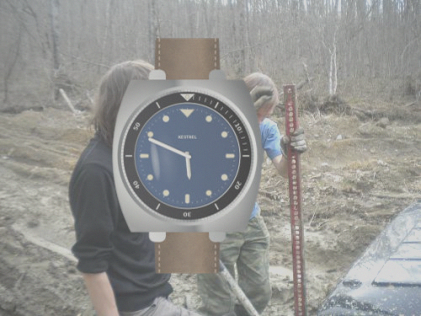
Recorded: 5 h 49 min
